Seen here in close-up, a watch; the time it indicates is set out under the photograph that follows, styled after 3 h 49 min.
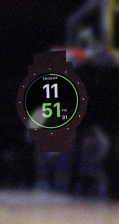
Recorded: 11 h 51 min
